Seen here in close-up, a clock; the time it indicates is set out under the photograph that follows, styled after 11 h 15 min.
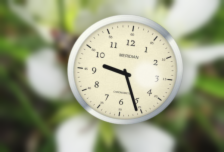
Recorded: 9 h 26 min
